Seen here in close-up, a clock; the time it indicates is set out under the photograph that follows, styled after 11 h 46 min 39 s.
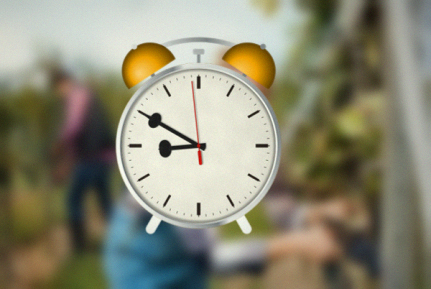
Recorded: 8 h 49 min 59 s
